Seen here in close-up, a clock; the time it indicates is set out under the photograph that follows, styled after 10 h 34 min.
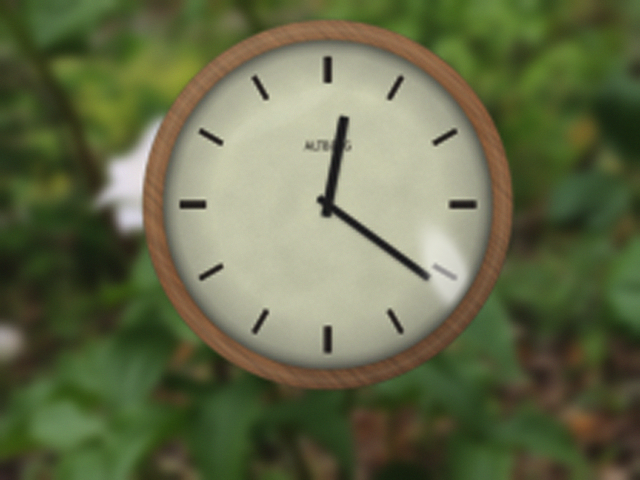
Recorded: 12 h 21 min
